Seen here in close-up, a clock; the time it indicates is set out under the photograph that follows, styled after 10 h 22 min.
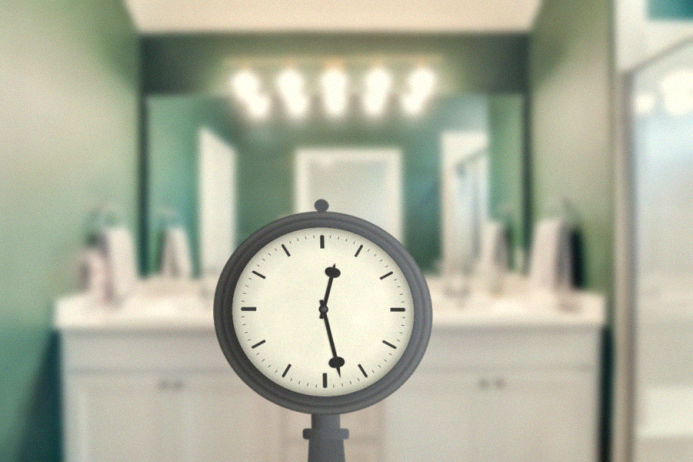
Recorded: 12 h 28 min
